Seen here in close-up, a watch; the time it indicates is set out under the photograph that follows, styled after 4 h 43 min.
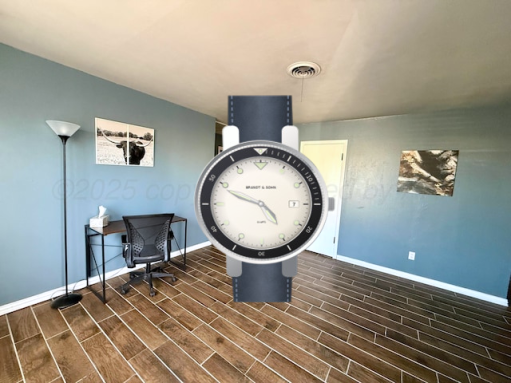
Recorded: 4 h 49 min
